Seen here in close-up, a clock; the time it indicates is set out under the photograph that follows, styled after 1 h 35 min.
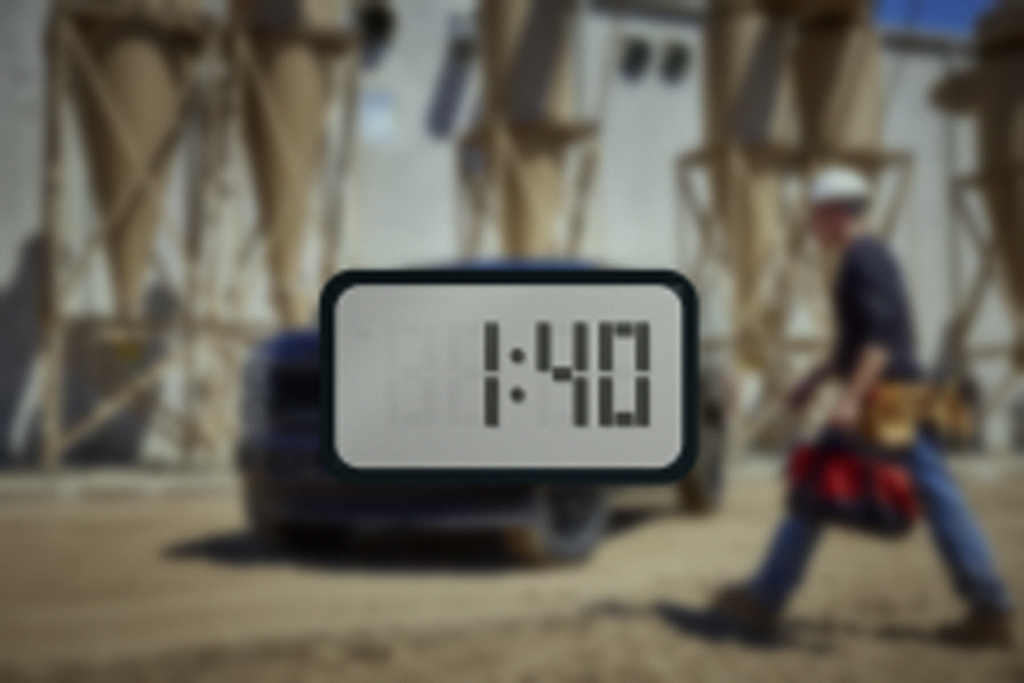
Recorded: 1 h 40 min
